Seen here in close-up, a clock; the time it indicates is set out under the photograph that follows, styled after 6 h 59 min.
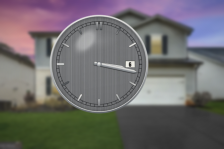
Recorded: 3 h 17 min
